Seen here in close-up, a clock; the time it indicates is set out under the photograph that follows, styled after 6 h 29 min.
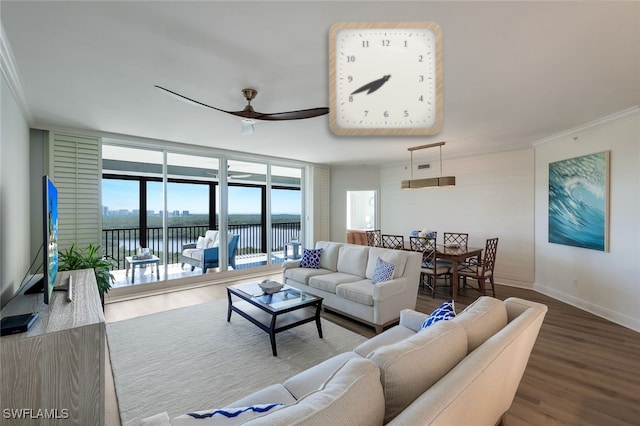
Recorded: 7 h 41 min
